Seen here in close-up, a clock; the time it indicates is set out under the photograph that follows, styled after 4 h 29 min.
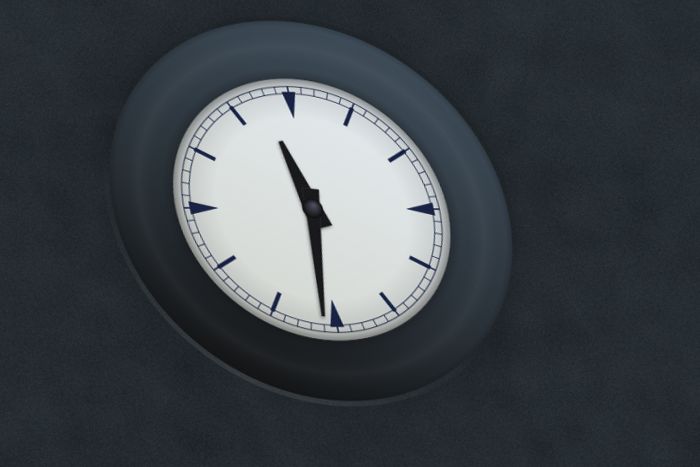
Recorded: 11 h 31 min
